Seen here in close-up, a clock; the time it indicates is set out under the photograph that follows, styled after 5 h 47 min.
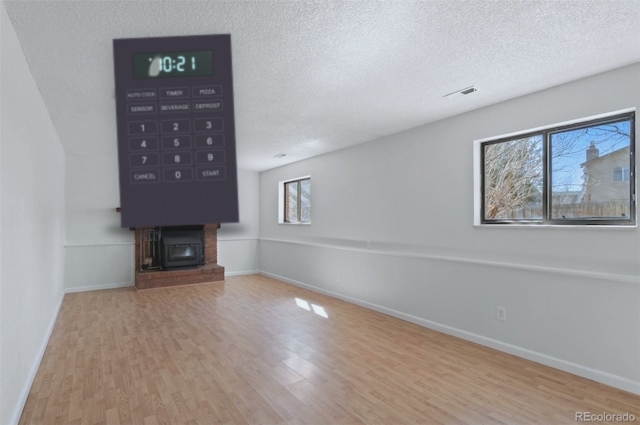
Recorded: 10 h 21 min
